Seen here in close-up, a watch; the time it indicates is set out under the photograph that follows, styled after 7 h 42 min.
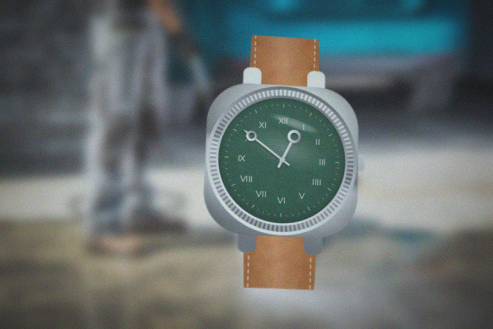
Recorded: 12 h 51 min
